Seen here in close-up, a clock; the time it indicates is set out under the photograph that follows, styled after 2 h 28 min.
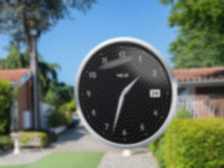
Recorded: 1 h 33 min
